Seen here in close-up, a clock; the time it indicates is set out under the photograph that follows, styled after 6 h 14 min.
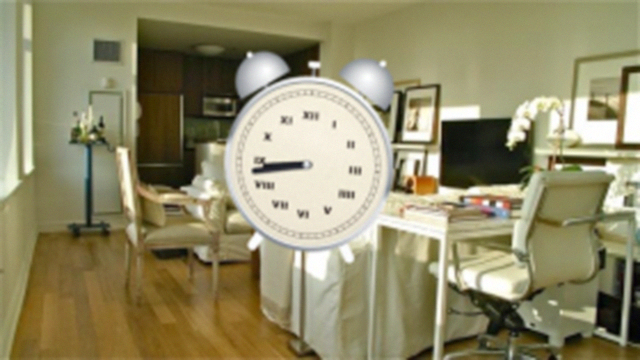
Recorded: 8 h 43 min
